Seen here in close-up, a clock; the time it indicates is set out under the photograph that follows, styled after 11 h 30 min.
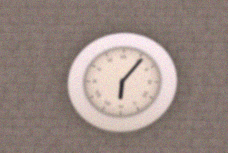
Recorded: 6 h 06 min
